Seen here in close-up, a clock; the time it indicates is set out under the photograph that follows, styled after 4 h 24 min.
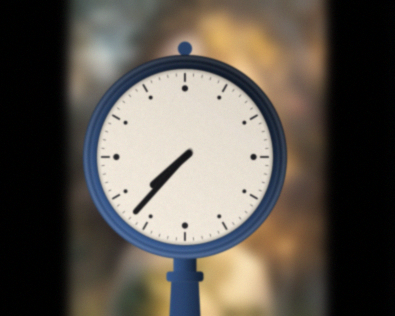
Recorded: 7 h 37 min
